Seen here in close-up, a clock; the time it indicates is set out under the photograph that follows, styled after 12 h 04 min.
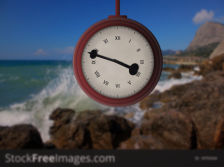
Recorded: 3 h 48 min
